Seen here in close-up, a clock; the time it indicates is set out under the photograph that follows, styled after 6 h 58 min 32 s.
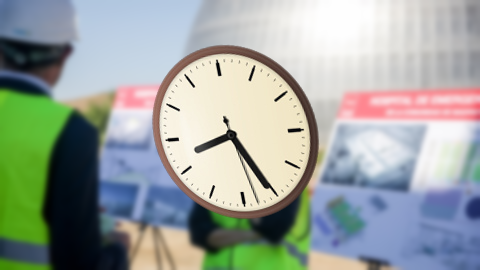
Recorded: 8 h 25 min 28 s
